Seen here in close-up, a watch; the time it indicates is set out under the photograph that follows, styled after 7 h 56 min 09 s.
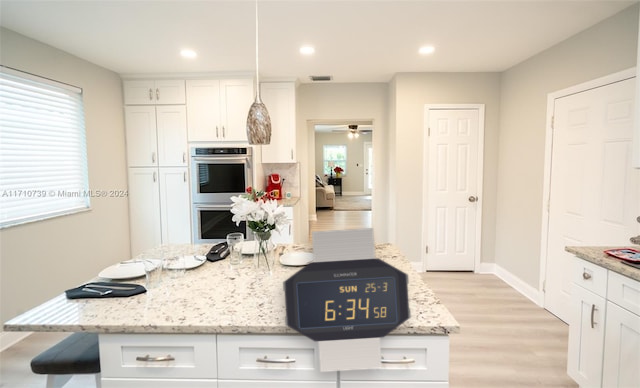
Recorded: 6 h 34 min 58 s
